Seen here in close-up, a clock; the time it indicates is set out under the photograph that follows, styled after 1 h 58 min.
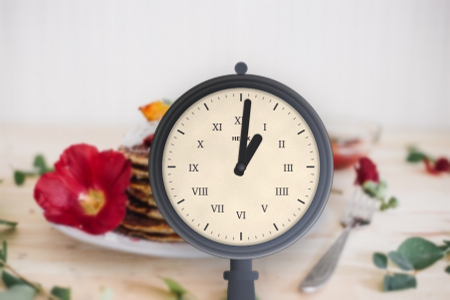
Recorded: 1 h 01 min
